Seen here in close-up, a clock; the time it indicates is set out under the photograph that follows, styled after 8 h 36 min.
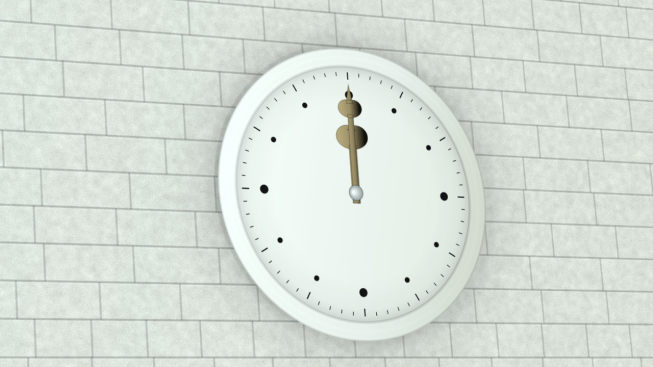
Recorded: 12 h 00 min
